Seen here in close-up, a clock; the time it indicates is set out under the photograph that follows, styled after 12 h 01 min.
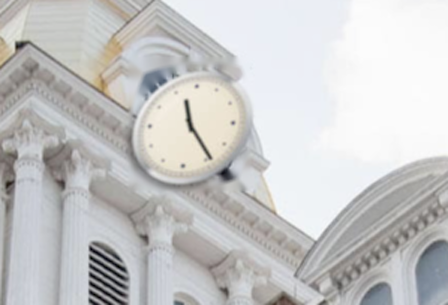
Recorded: 11 h 24 min
